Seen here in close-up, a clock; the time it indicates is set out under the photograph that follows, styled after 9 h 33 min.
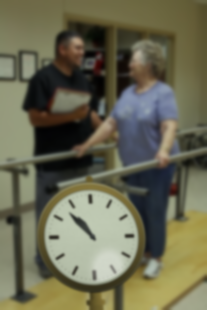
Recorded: 10 h 53 min
